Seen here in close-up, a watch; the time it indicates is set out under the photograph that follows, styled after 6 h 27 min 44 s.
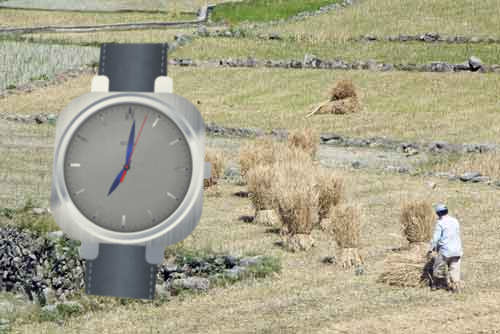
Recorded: 7 h 01 min 03 s
